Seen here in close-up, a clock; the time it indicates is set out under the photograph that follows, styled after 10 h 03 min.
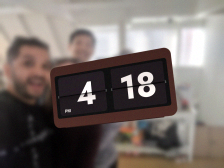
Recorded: 4 h 18 min
